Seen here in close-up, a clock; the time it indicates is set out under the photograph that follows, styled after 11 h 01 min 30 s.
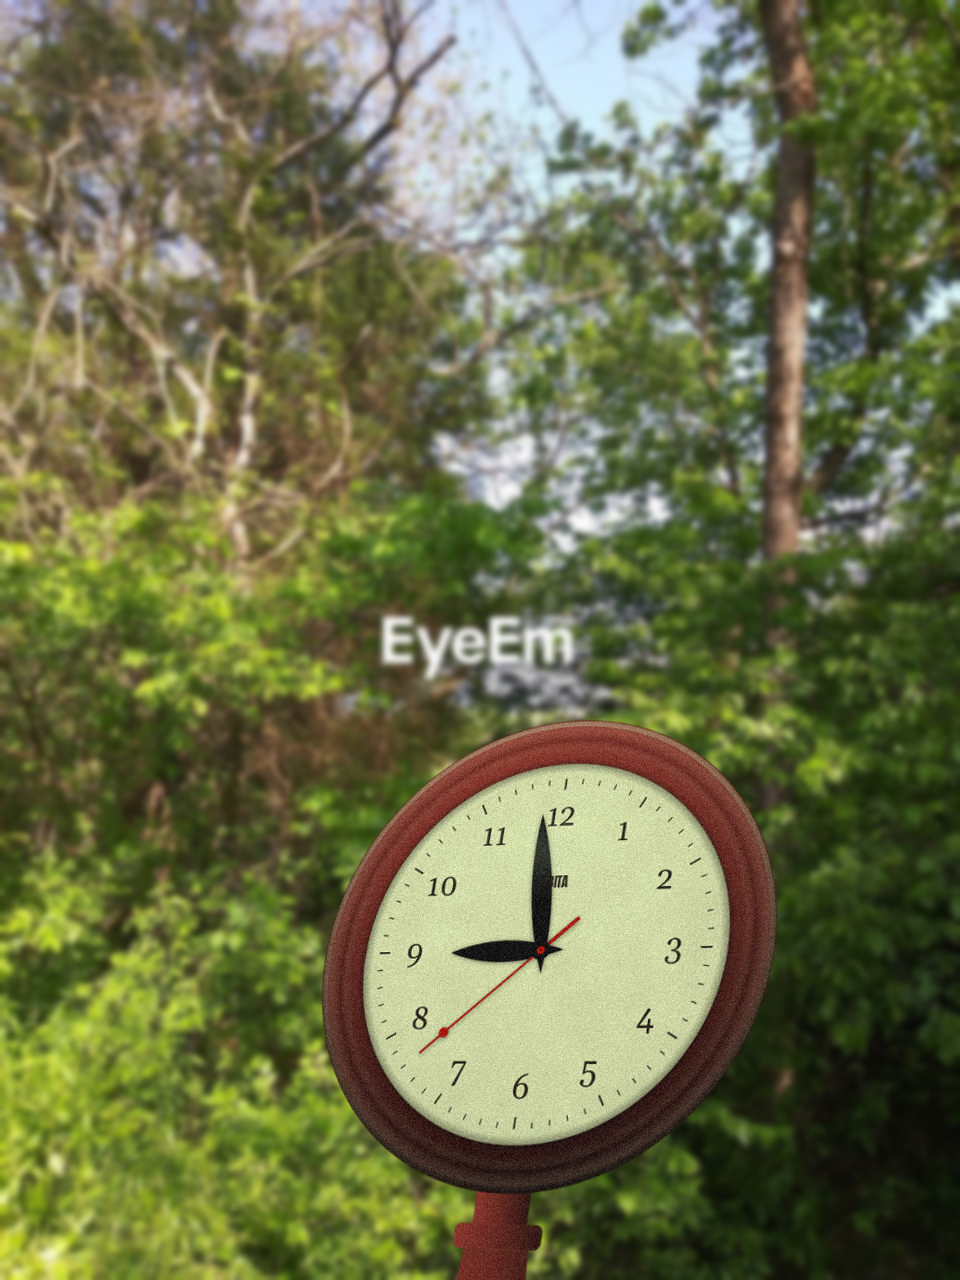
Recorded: 8 h 58 min 38 s
